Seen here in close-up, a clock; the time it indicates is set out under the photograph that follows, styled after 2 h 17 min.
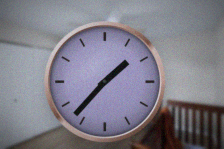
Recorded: 1 h 37 min
